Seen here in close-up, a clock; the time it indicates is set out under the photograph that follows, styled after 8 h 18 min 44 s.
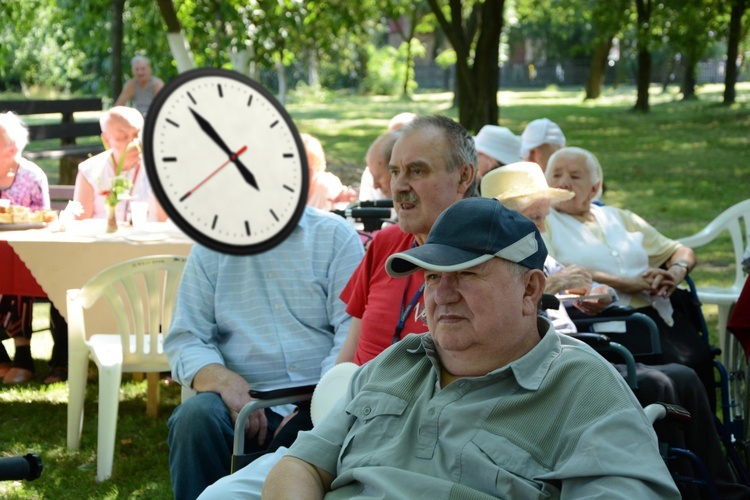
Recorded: 4 h 53 min 40 s
